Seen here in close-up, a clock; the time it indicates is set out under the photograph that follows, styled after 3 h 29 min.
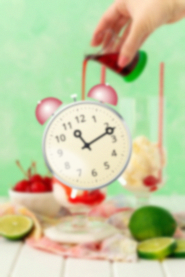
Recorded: 11 h 12 min
